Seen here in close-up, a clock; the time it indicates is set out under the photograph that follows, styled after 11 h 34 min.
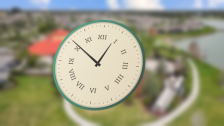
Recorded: 12 h 51 min
